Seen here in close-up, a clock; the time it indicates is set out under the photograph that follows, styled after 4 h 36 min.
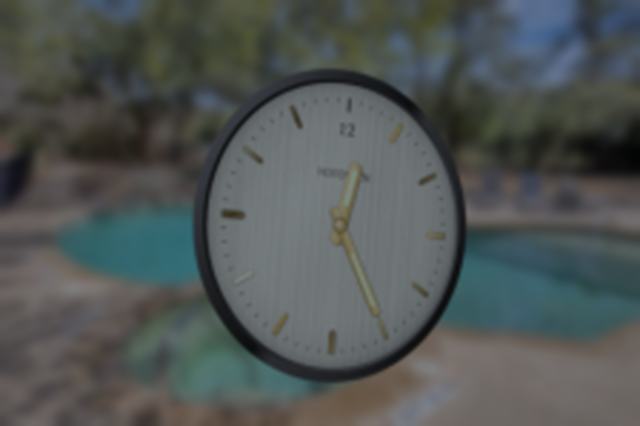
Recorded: 12 h 25 min
